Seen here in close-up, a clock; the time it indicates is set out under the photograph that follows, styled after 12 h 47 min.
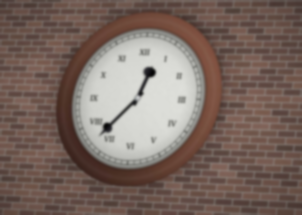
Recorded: 12 h 37 min
